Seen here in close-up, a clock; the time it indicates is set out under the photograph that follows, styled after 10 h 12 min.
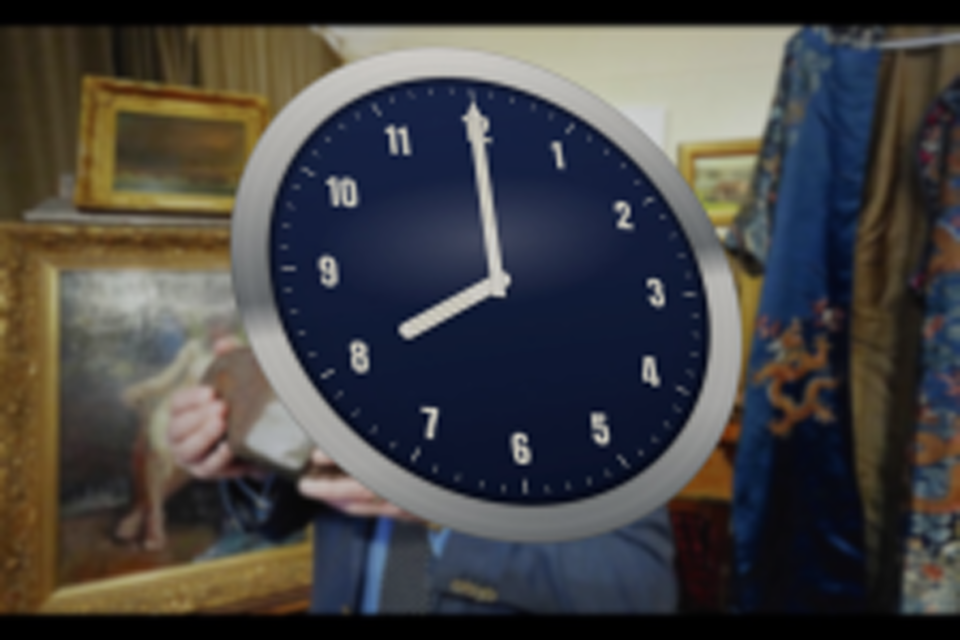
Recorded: 8 h 00 min
